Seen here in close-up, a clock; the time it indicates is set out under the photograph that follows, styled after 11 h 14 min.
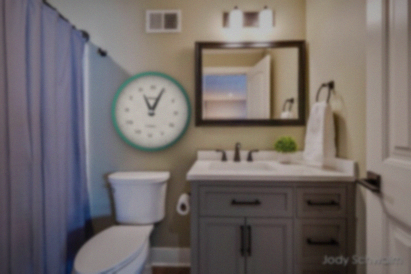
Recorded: 11 h 04 min
